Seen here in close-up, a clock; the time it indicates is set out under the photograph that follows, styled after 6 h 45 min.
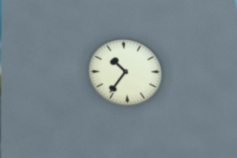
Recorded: 10 h 36 min
